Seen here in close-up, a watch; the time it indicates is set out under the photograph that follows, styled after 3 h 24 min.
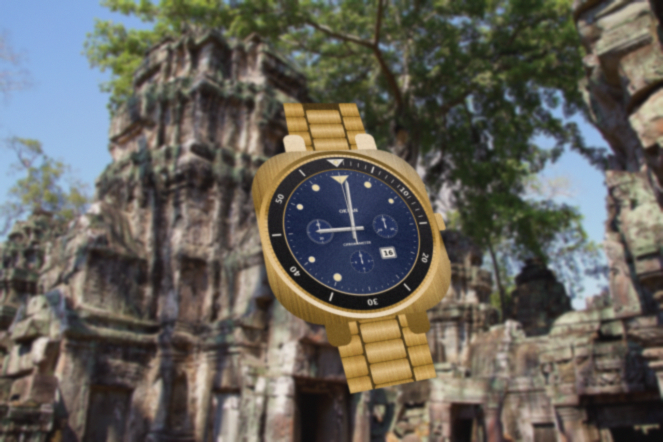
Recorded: 9 h 01 min
